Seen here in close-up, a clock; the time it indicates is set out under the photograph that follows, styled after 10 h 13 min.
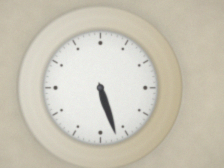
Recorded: 5 h 27 min
